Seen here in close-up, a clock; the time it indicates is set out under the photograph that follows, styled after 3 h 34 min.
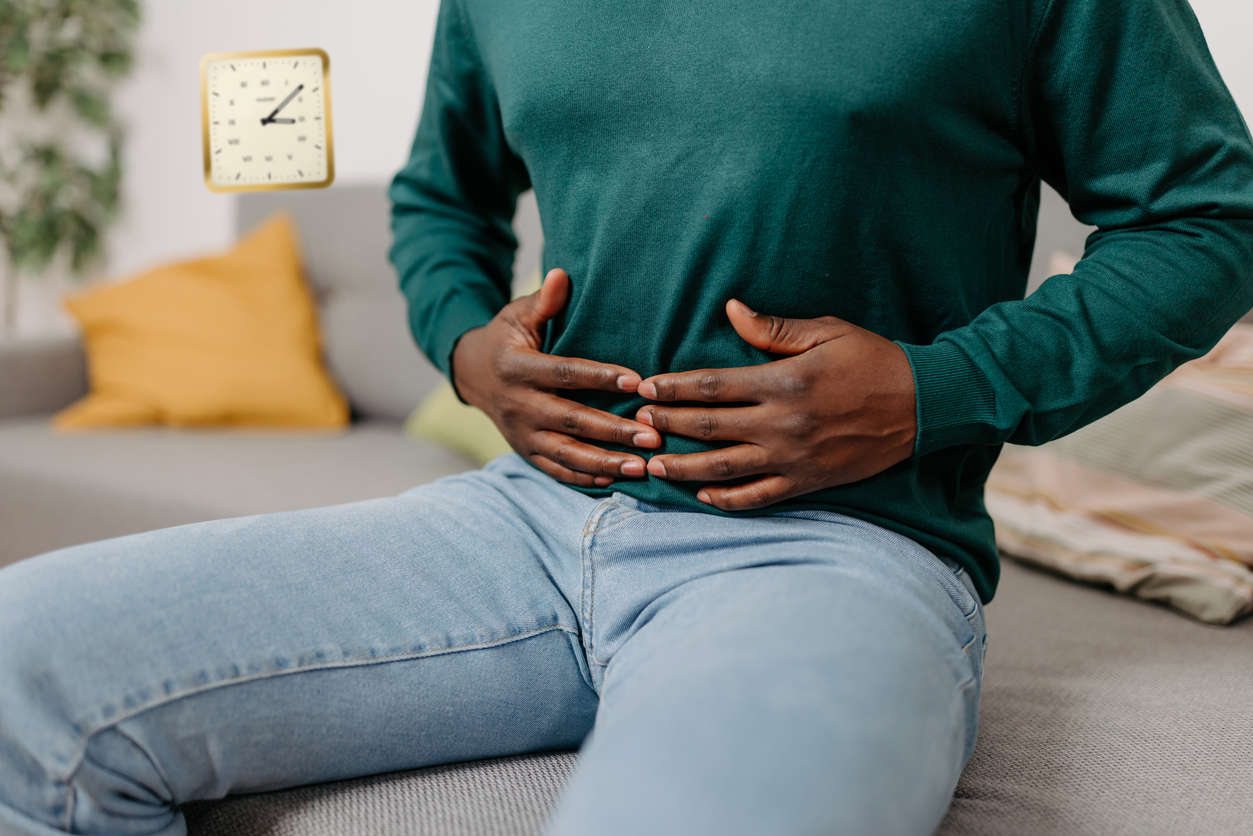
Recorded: 3 h 08 min
